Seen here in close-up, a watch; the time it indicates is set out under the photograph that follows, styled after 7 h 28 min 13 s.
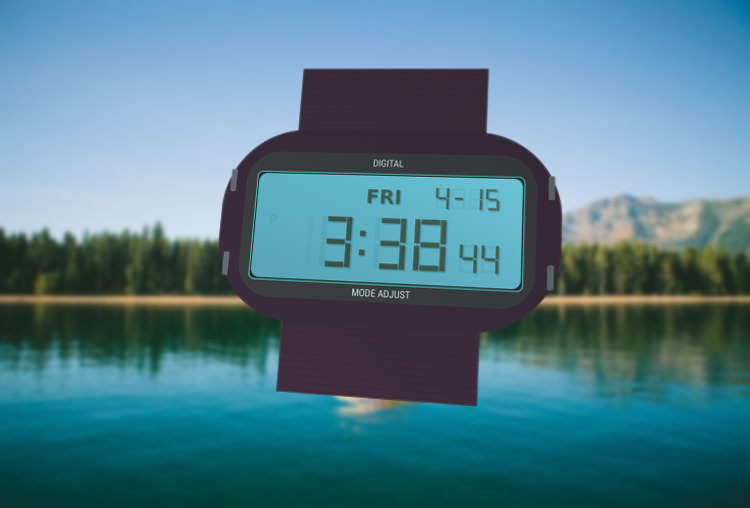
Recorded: 3 h 38 min 44 s
